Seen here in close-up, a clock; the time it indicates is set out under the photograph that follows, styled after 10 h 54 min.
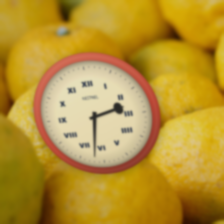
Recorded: 2 h 32 min
